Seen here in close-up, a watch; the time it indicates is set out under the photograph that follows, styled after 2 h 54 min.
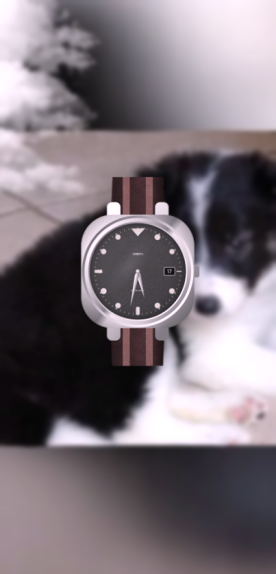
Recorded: 5 h 32 min
